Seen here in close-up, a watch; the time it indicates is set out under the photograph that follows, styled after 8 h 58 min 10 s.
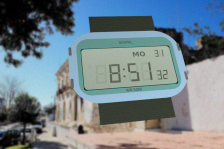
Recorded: 8 h 51 min 32 s
